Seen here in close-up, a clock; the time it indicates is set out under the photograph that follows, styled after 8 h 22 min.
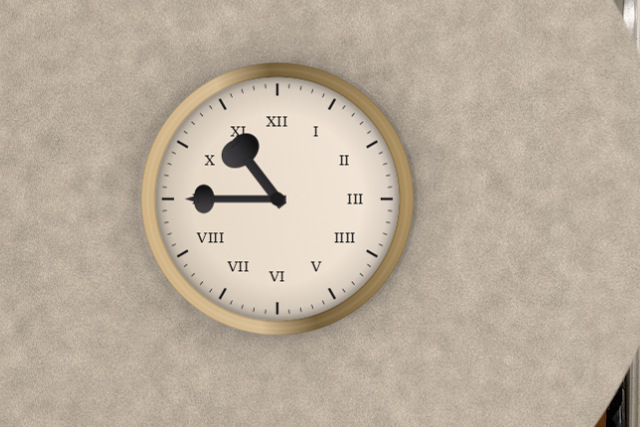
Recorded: 10 h 45 min
